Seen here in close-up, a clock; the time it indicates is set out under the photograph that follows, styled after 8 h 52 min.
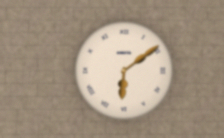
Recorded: 6 h 09 min
